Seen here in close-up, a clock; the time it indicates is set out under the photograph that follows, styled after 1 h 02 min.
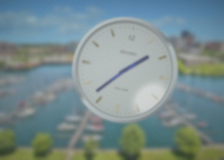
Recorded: 1 h 37 min
